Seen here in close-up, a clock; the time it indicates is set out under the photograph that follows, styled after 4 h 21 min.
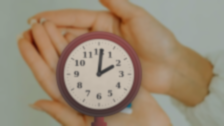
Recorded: 2 h 01 min
